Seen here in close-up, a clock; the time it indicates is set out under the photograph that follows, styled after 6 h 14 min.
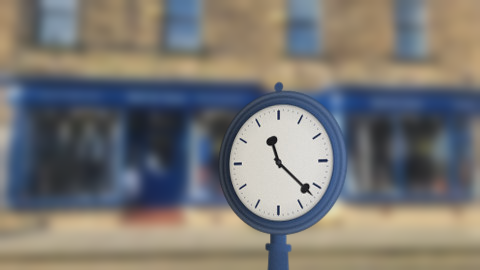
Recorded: 11 h 22 min
